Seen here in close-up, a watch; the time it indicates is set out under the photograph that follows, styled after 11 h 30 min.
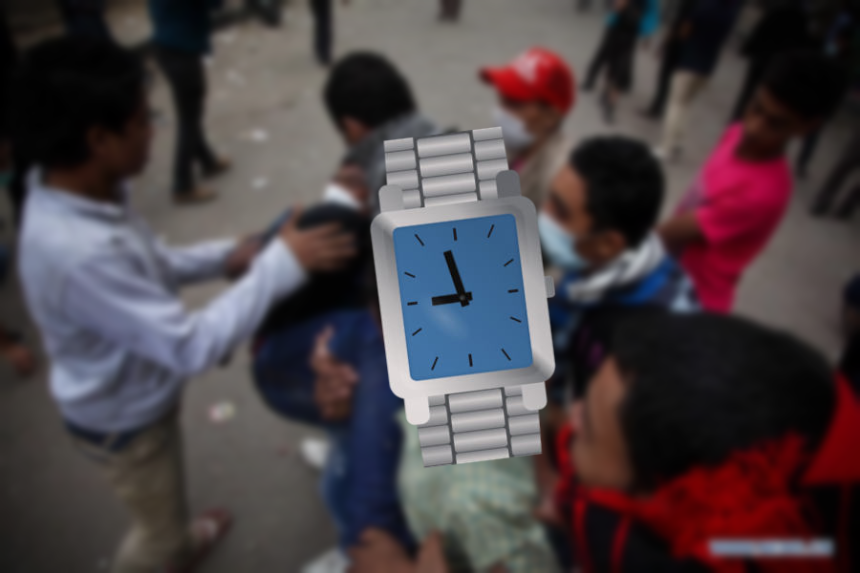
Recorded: 8 h 58 min
